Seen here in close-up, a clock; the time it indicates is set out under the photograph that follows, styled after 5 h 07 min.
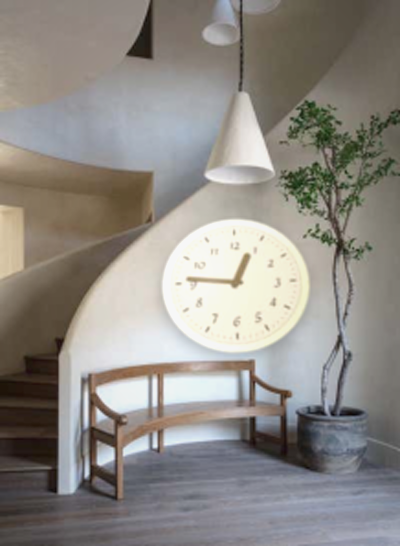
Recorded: 12 h 46 min
